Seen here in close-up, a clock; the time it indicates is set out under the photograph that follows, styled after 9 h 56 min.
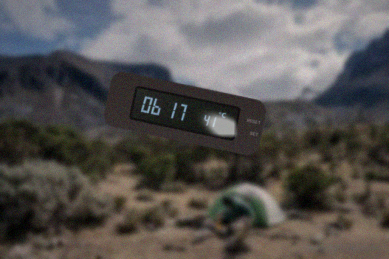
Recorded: 6 h 17 min
